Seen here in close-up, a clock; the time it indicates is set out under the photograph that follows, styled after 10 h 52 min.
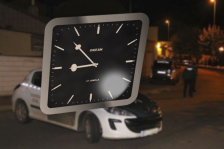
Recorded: 8 h 53 min
